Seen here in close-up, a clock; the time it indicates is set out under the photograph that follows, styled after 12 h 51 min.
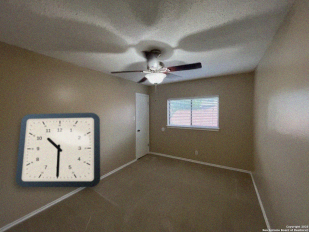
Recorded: 10 h 30 min
